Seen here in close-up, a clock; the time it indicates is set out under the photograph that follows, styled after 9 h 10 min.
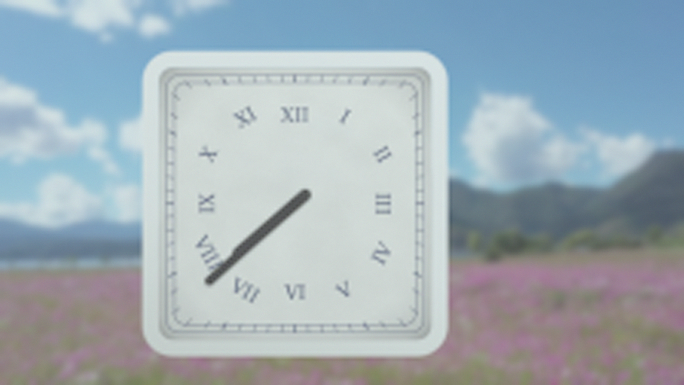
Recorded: 7 h 38 min
